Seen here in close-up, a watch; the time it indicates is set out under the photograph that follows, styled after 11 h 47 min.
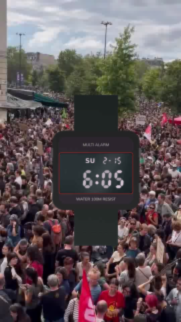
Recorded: 6 h 05 min
